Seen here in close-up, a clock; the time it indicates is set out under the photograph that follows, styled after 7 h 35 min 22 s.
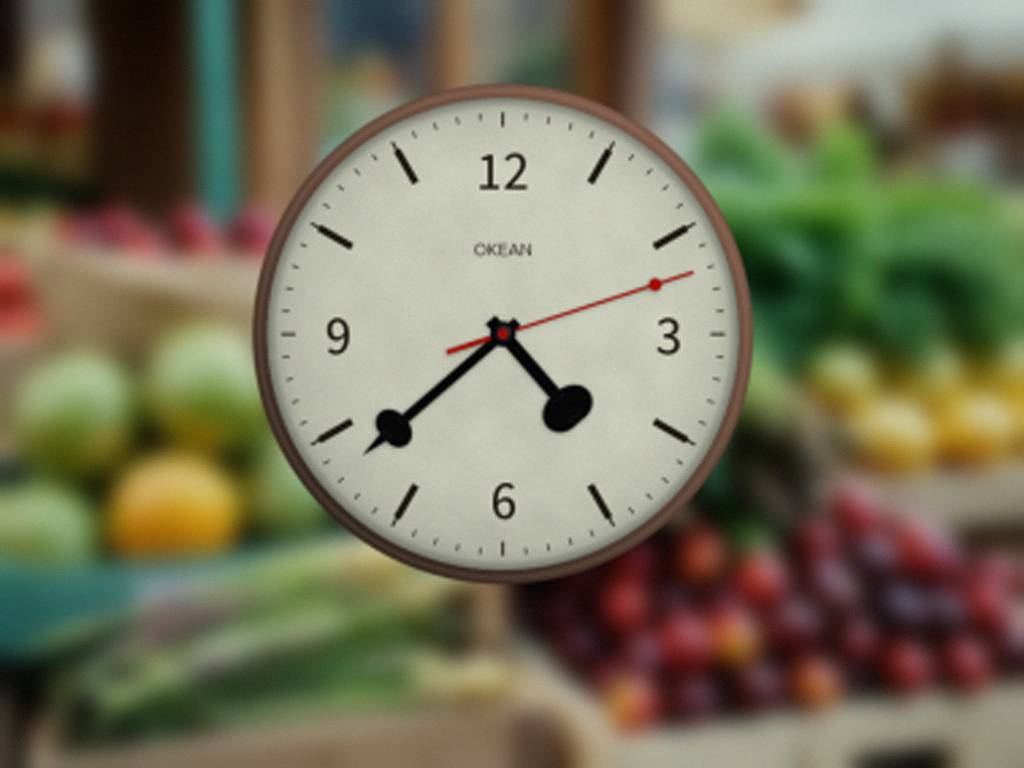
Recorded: 4 h 38 min 12 s
